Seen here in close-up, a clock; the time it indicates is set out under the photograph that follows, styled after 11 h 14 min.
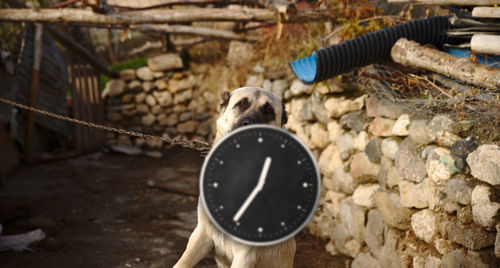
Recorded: 12 h 36 min
